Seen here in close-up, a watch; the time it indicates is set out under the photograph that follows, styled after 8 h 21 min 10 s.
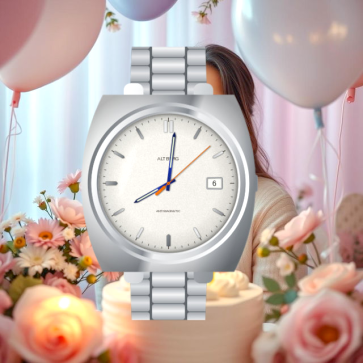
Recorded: 8 h 01 min 08 s
